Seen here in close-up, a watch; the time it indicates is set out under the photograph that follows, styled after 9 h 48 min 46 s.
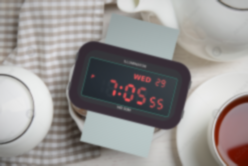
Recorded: 7 h 05 min 55 s
